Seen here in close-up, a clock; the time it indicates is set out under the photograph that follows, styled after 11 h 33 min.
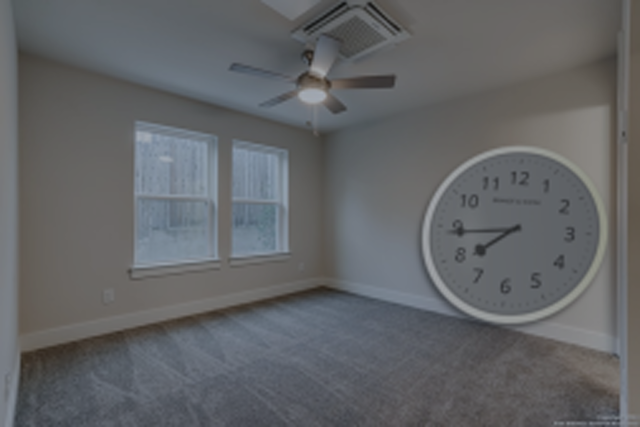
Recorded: 7 h 44 min
